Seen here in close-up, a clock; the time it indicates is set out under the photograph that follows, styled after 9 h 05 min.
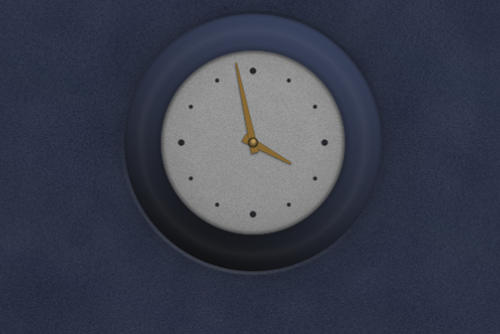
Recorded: 3 h 58 min
